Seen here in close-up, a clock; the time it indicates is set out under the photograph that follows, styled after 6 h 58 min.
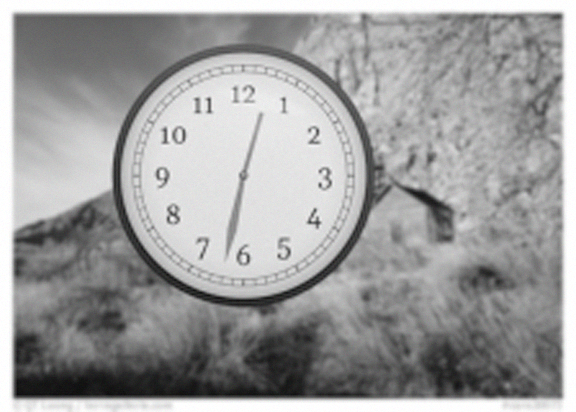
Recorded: 12 h 32 min
